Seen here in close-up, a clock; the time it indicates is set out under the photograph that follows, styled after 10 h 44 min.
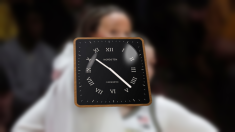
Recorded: 10 h 23 min
